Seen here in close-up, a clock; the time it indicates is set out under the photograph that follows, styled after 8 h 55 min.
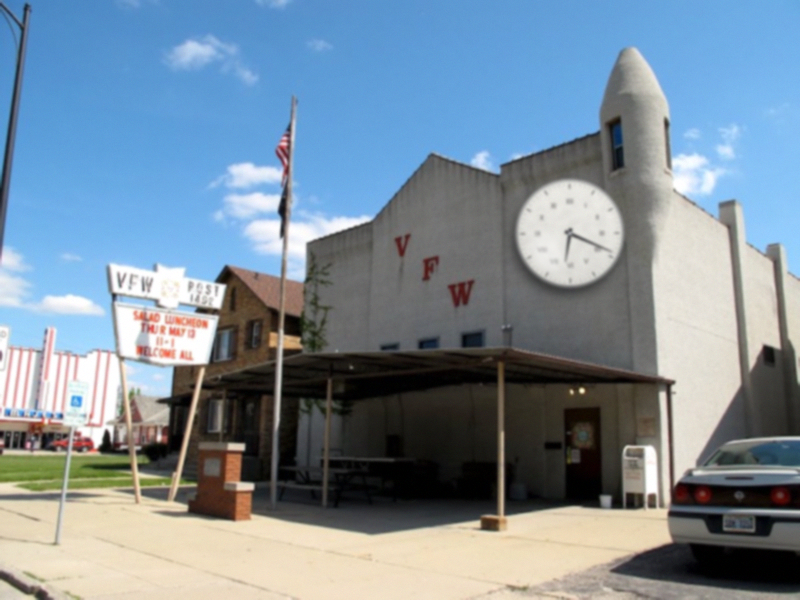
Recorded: 6 h 19 min
